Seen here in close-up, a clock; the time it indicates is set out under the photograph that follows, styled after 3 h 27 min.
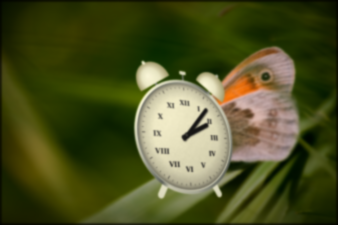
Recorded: 2 h 07 min
